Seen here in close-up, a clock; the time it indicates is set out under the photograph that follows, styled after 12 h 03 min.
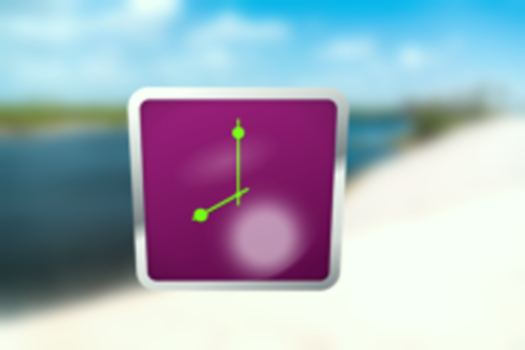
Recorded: 8 h 00 min
